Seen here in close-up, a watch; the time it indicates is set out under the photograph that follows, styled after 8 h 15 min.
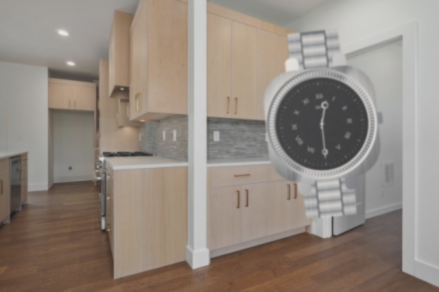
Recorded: 12 h 30 min
